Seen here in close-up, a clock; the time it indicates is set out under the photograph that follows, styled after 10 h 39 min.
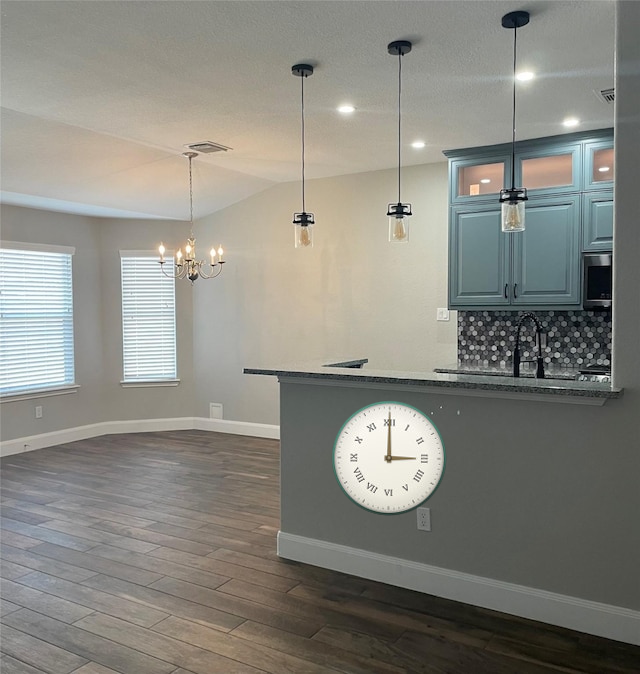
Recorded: 3 h 00 min
